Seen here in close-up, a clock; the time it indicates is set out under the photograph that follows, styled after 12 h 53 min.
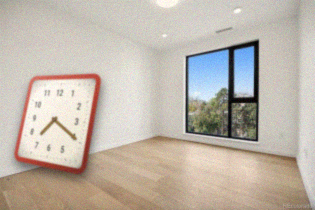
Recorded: 7 h 20 min
